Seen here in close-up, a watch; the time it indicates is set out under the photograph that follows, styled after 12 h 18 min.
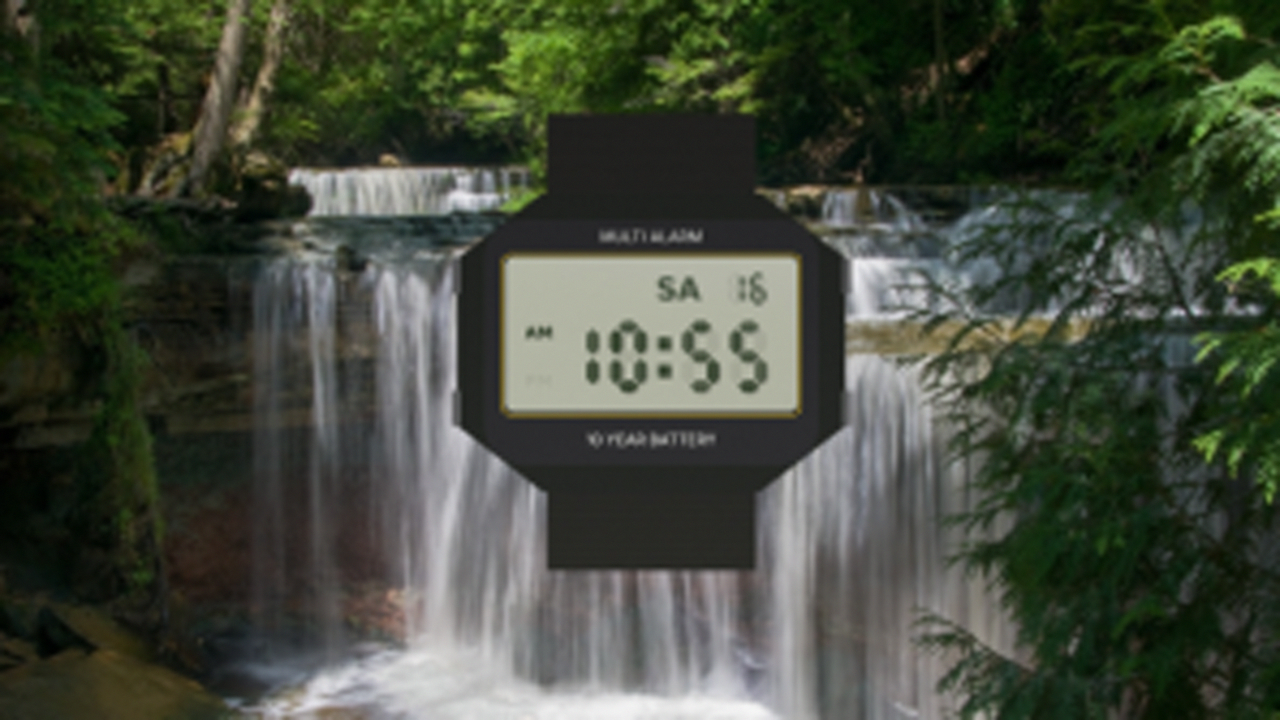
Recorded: 10 h 55 min
